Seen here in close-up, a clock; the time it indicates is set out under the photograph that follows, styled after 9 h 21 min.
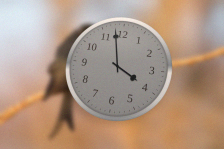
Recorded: 3 h 58 min
